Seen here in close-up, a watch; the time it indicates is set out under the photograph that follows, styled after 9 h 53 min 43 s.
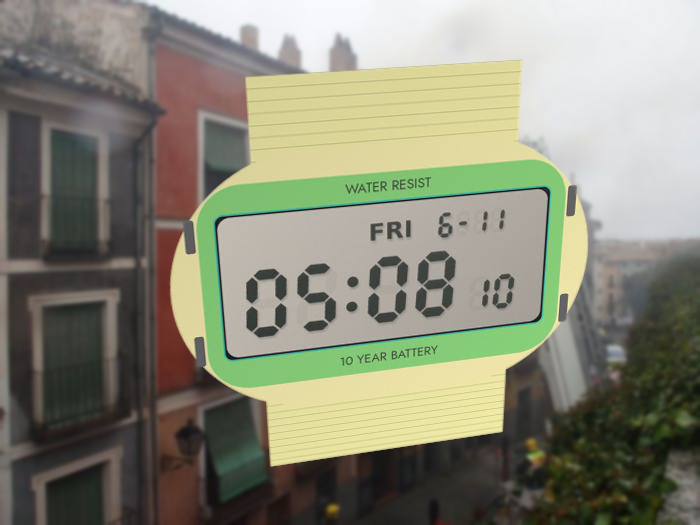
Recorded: 5 h 08 min 10 s
